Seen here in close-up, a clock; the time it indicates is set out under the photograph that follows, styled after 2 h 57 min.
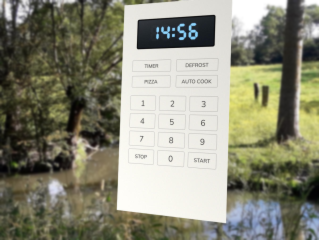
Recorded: 14 h 56 min
